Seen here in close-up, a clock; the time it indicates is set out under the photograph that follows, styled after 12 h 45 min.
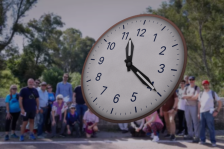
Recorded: 11 h 20 min
